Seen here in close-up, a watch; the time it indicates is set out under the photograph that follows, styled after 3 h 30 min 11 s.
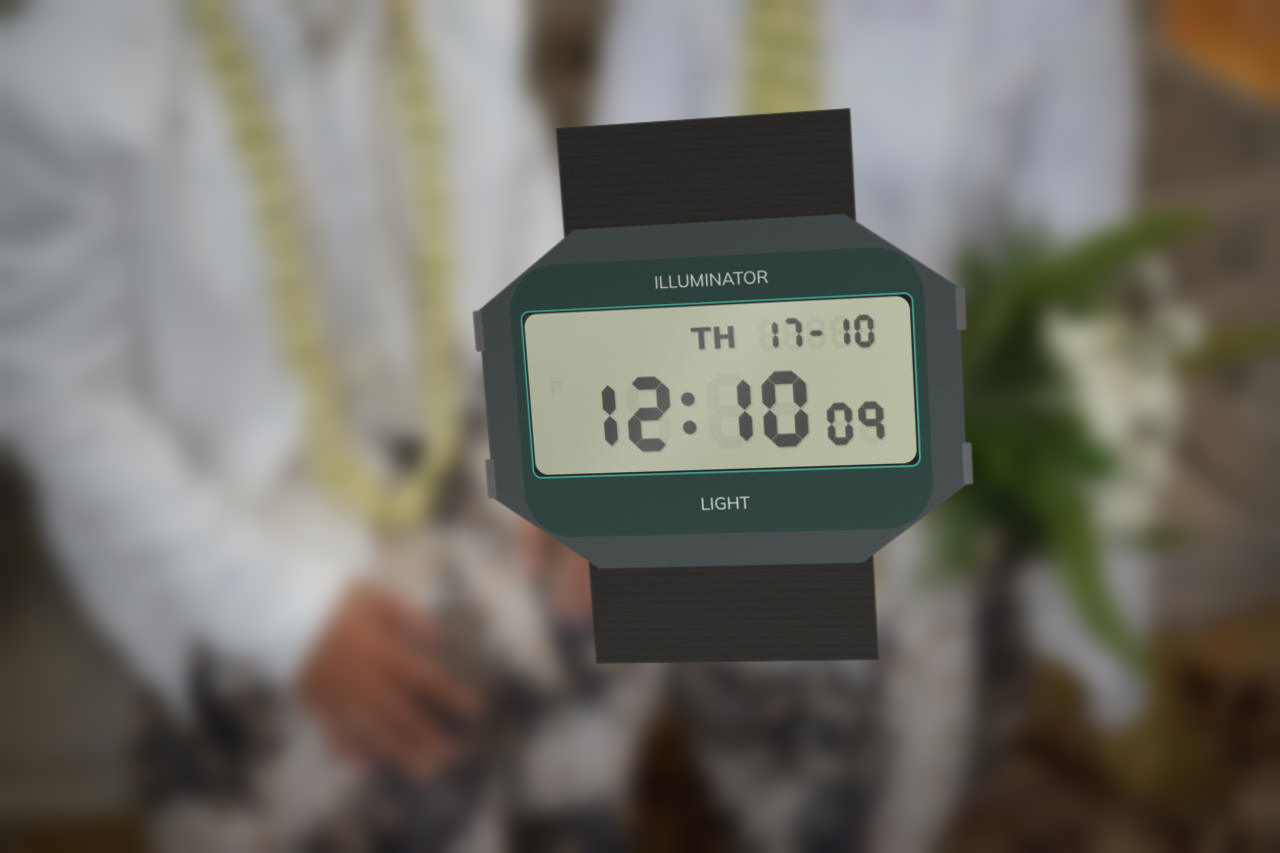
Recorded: 12 h 10 min 09 s
